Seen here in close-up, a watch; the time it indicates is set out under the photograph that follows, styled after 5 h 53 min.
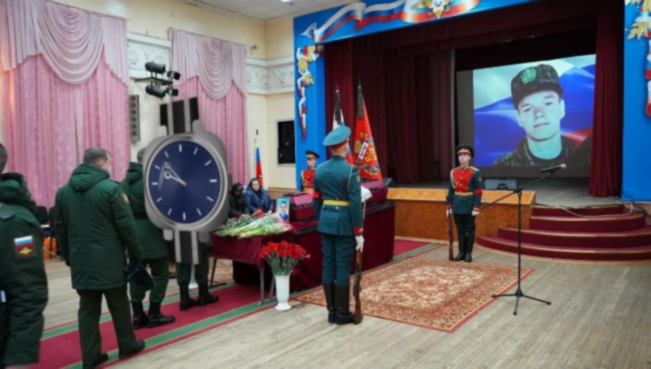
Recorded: 9 h 53 min
